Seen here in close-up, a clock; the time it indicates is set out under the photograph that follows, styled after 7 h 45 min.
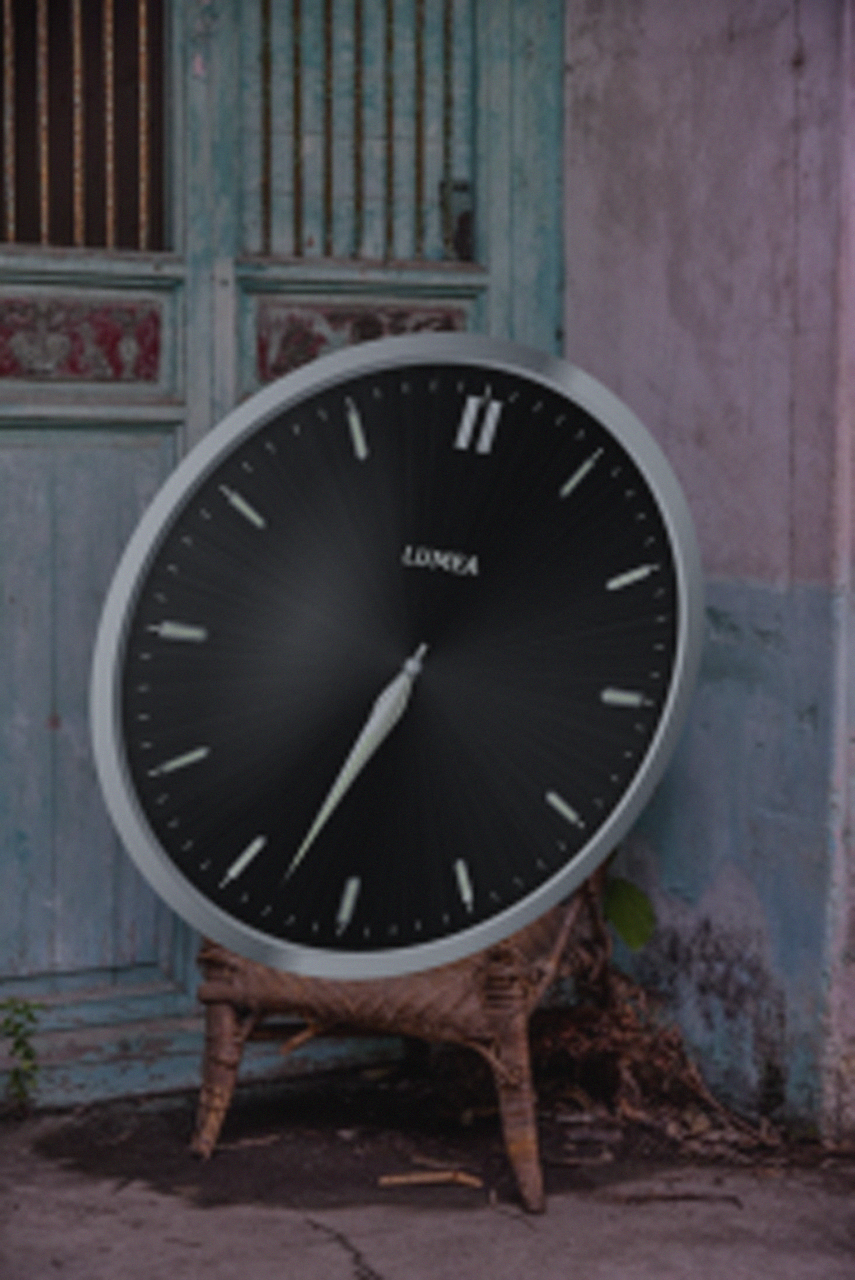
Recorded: 6 h 33 min
